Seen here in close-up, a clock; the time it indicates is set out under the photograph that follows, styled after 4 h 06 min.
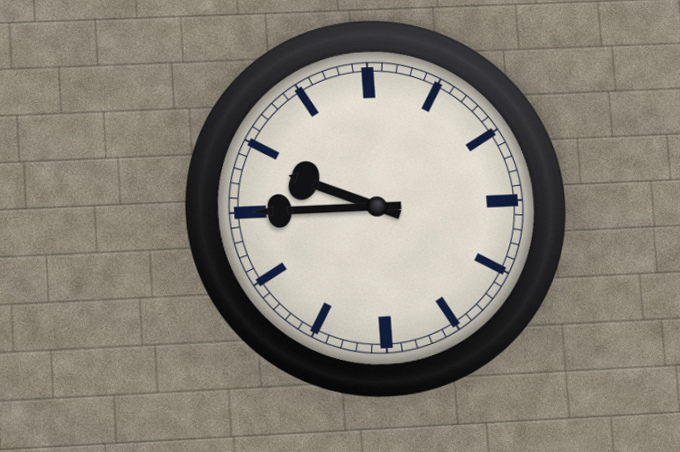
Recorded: 9 h 45 min
